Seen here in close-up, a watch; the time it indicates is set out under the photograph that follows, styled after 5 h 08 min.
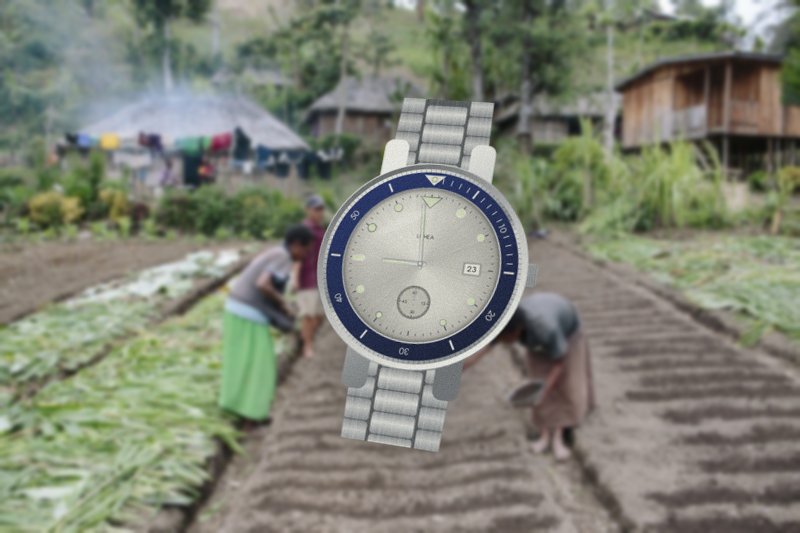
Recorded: 8 h 59 min
